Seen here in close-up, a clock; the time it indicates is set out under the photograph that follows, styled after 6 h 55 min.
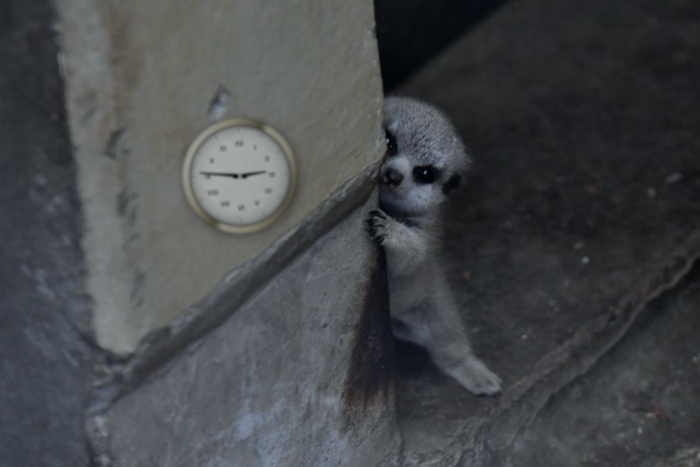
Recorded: 2 h 46 min
